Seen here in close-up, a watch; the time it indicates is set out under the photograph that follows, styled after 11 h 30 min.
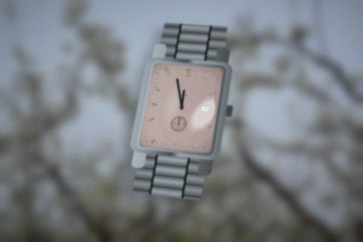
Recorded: 11 h 57 min
